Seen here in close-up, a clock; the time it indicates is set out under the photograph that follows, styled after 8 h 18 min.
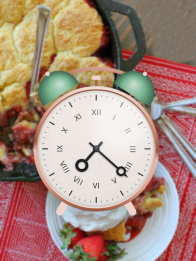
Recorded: 7 h 22 min
